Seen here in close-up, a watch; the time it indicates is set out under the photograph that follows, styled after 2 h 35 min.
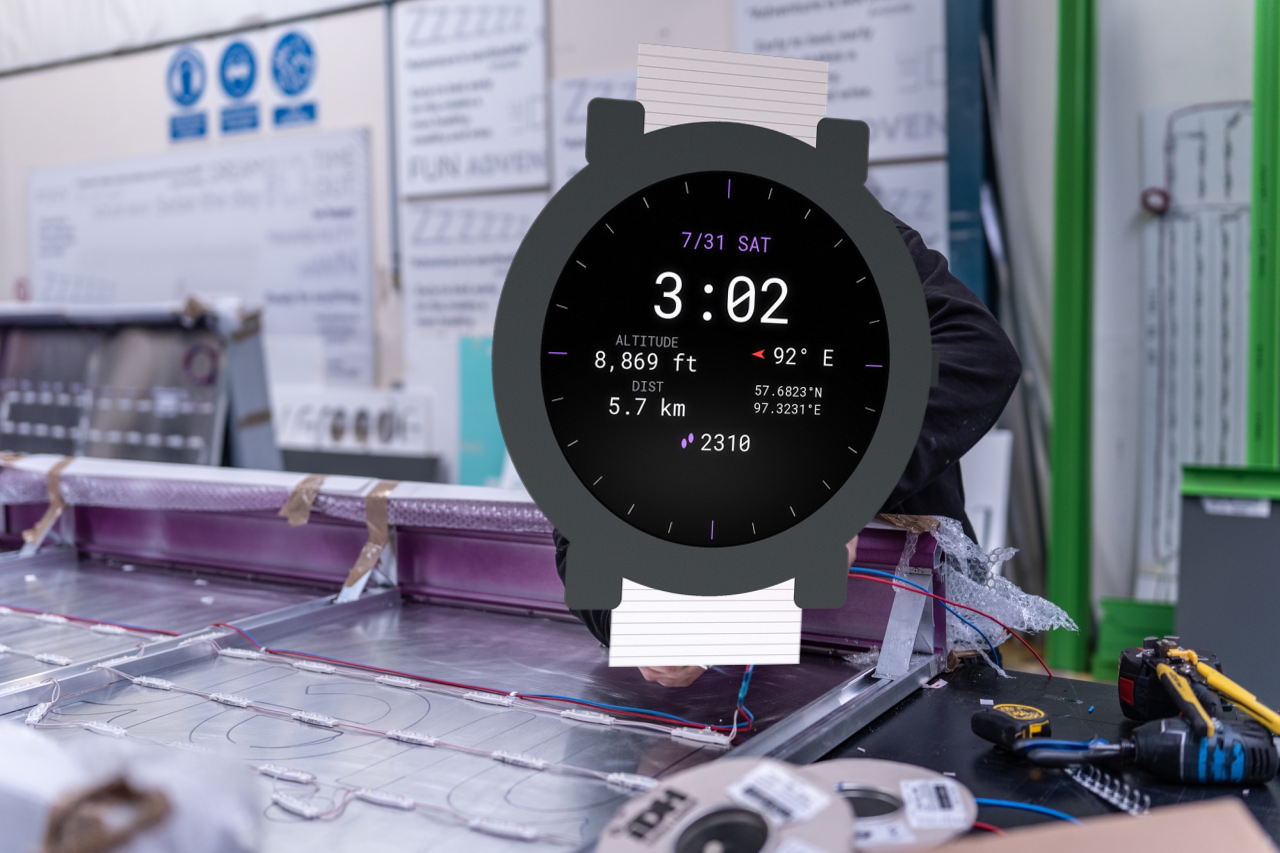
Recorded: 3 h 02 min
